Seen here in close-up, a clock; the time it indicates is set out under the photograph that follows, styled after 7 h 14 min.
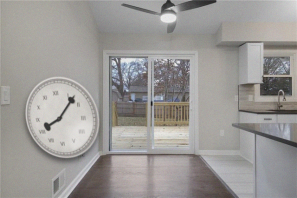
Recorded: 8 h 07 min
